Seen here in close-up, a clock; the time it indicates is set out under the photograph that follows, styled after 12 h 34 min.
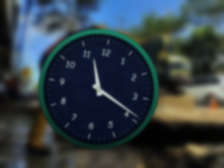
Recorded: 11 h 19 min
